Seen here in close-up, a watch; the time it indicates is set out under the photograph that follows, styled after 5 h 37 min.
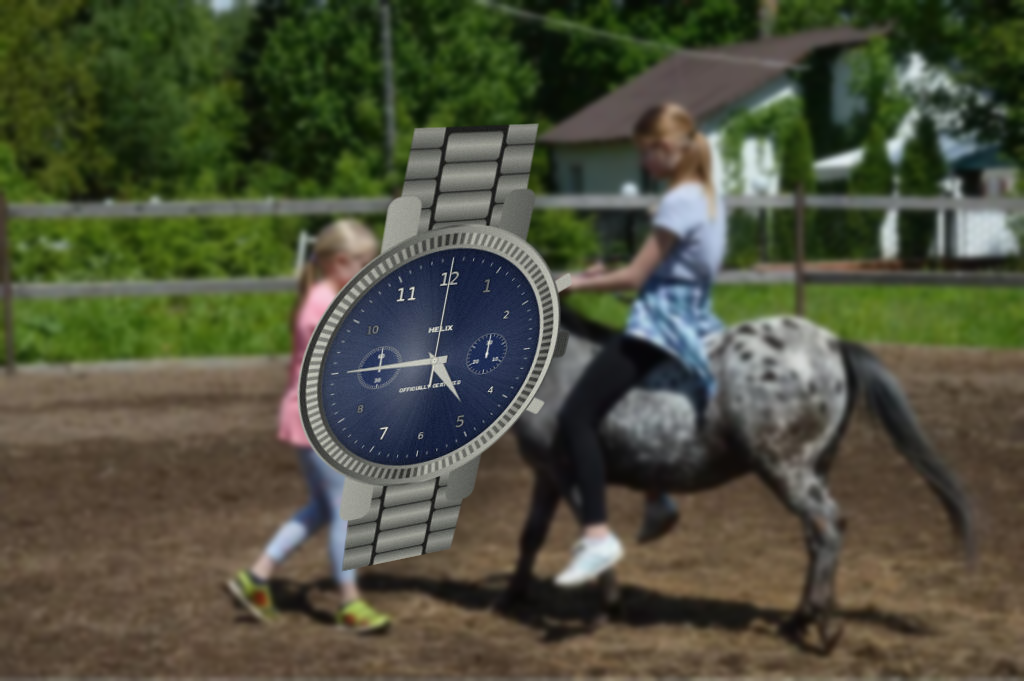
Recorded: 4 h 45 min
